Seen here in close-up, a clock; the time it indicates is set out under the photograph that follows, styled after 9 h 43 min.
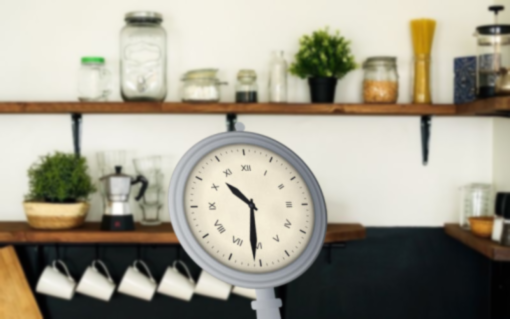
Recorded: 10 h 31 min
